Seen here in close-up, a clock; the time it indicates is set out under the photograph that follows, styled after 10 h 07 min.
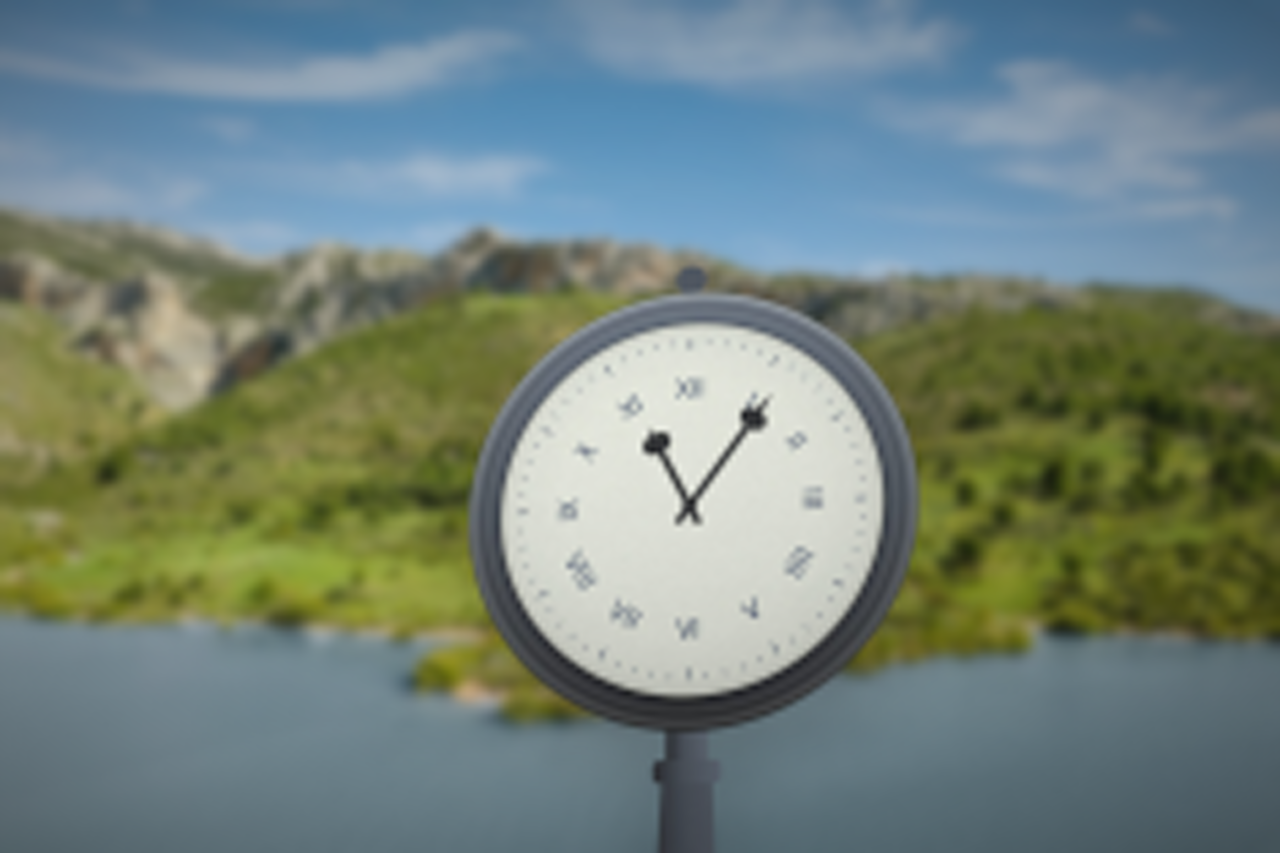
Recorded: 11 h 06 min
